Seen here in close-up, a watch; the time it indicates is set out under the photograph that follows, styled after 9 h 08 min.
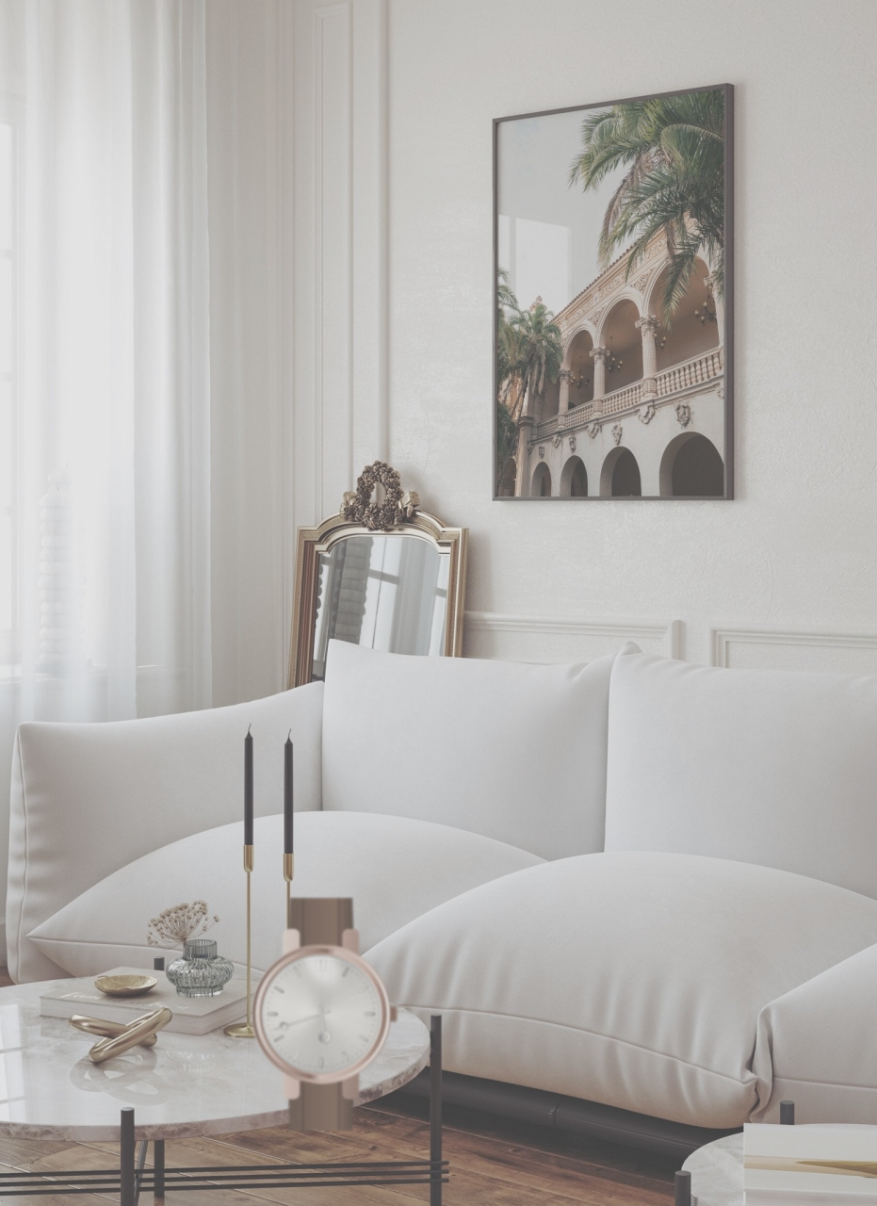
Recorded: 5 h 42 min
